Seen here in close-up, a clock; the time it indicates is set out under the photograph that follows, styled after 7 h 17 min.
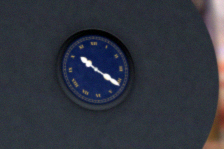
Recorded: 10 h 21 min
